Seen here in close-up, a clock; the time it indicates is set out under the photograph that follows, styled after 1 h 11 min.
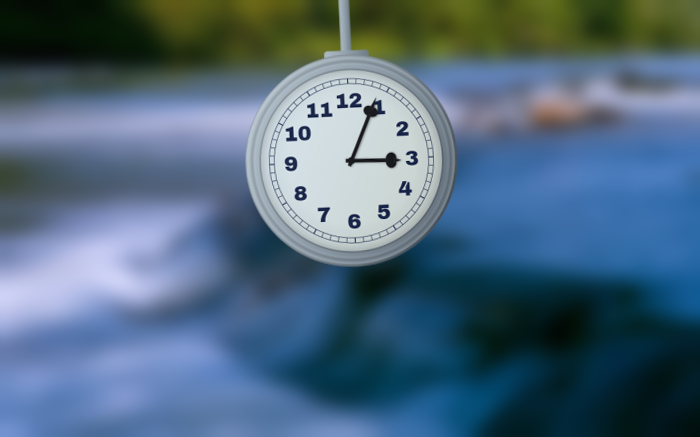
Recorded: 3 h 04 min
